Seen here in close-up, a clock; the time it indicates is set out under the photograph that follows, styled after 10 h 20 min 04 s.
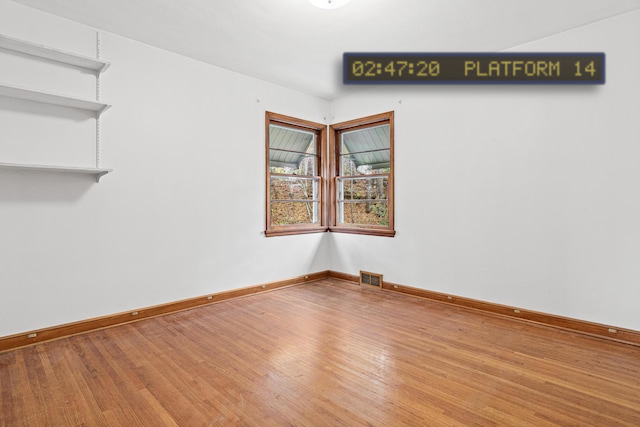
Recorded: 2 h 47 min 20 s
